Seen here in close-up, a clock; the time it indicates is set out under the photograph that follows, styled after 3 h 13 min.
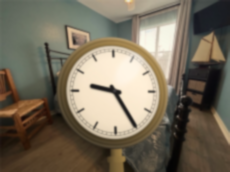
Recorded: 9 h 25 min
